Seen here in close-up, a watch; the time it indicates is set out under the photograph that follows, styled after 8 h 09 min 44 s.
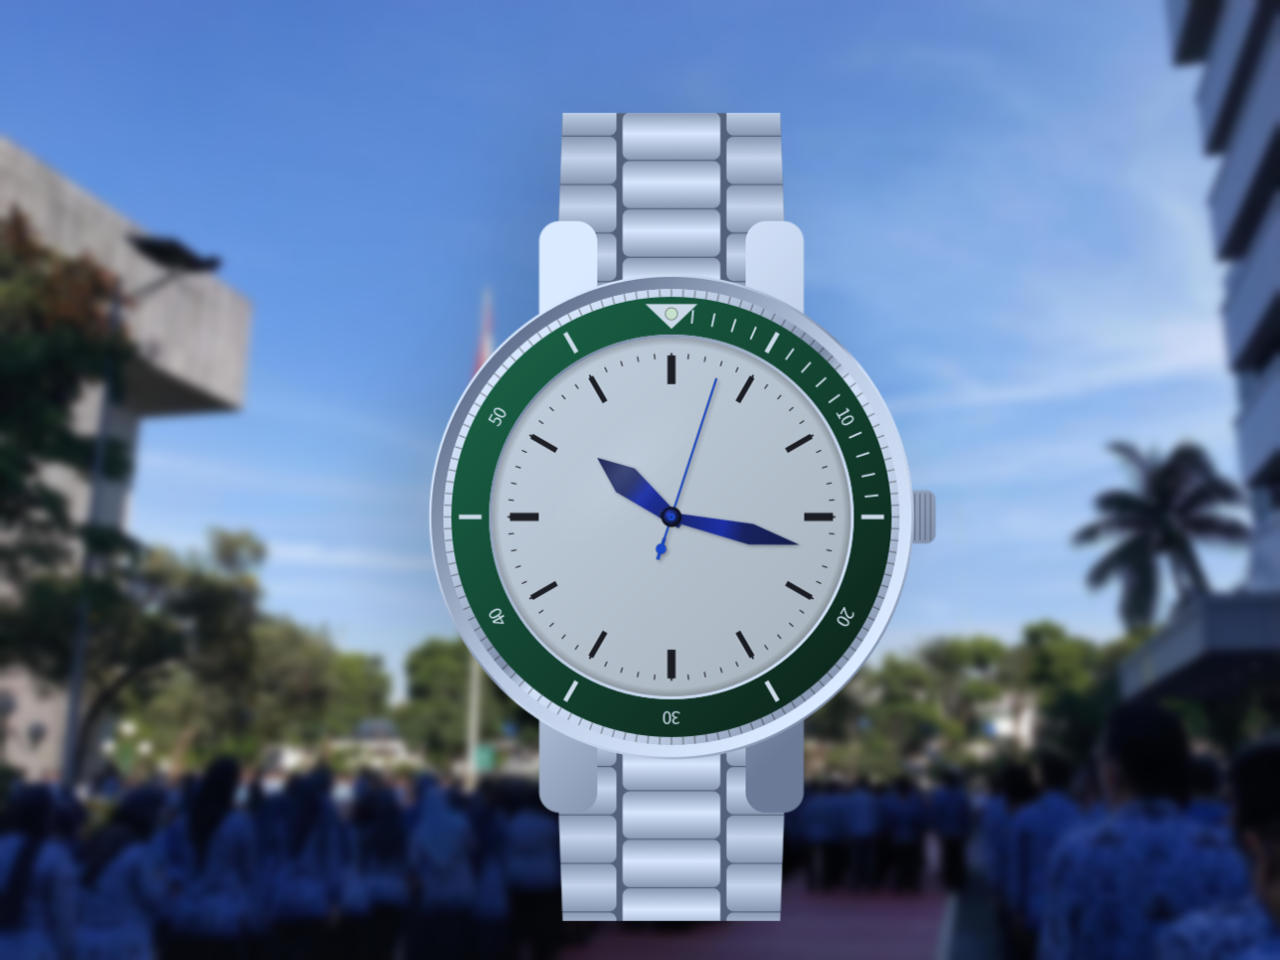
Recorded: 10 h 17 min 03 s
